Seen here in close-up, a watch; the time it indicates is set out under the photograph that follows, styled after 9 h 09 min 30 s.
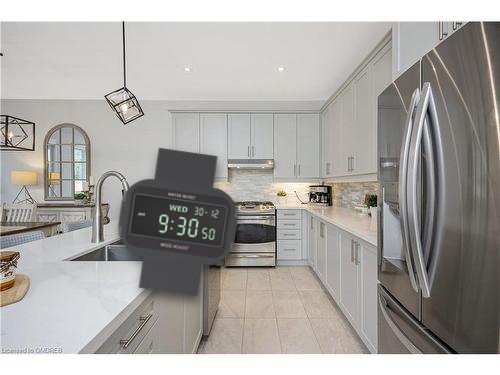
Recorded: 9 h 30 min 50 s
